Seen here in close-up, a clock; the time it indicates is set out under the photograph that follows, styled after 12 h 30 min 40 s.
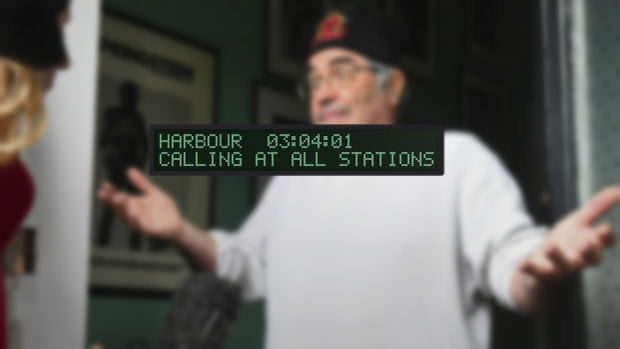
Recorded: 3 h 04 min 01 s
